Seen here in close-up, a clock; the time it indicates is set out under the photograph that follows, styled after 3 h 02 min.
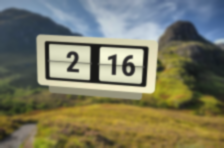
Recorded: 2 h 16 min
